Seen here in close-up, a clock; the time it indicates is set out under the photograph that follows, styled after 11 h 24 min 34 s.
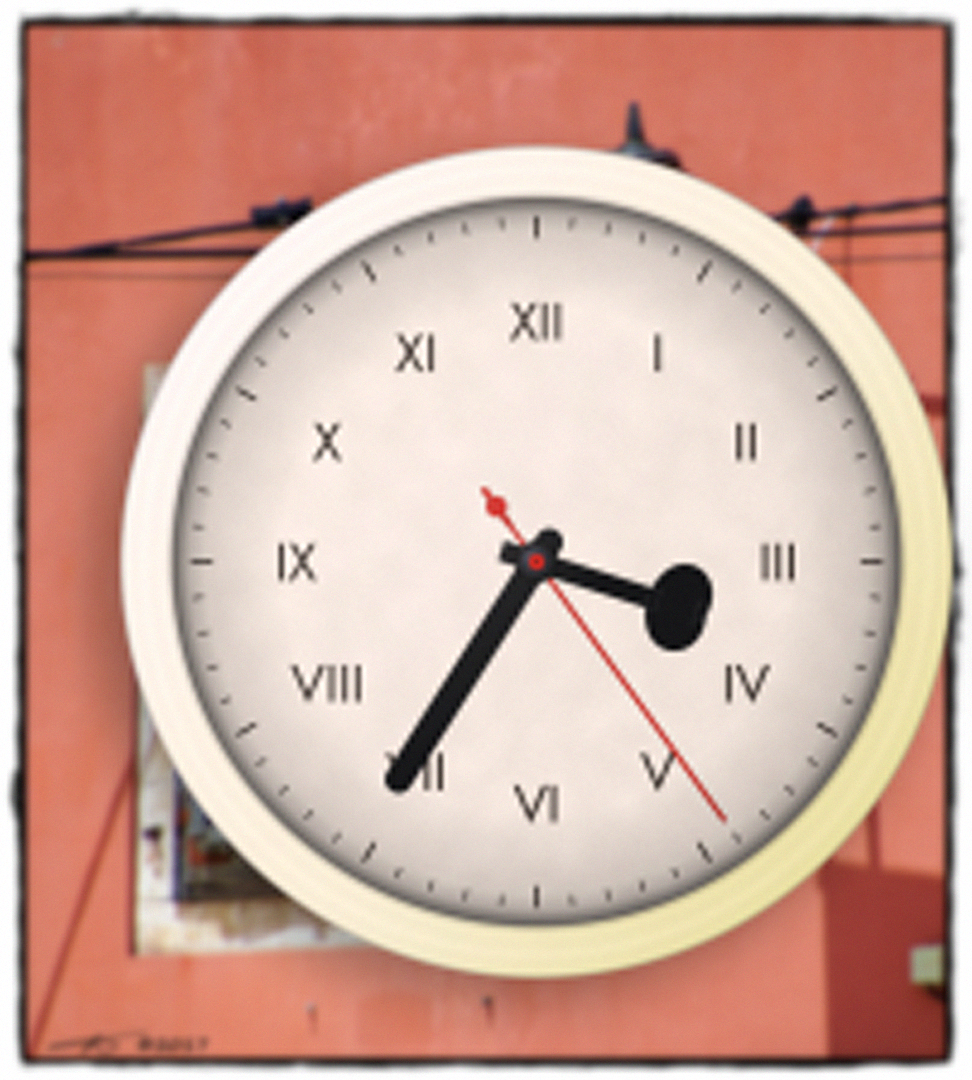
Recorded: 3 h 35 min 24 s
